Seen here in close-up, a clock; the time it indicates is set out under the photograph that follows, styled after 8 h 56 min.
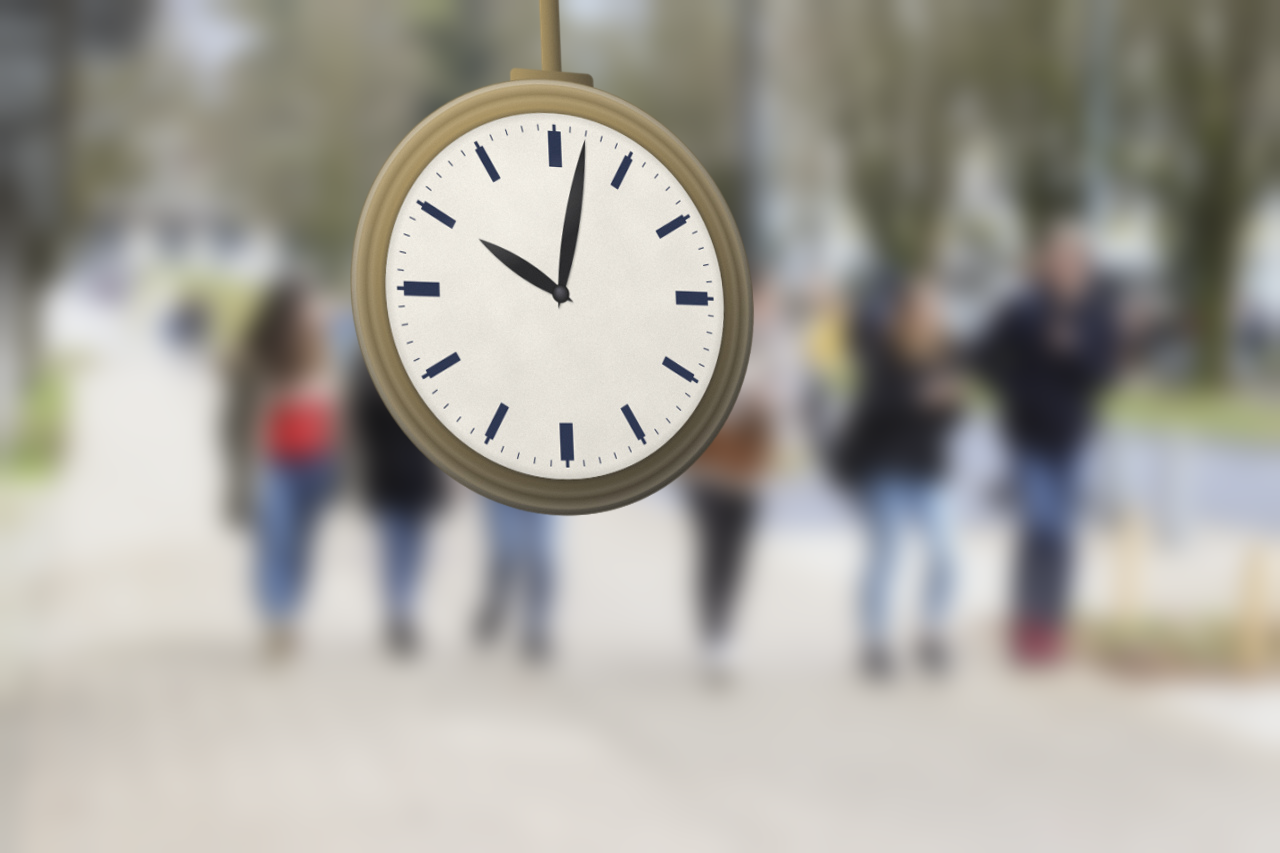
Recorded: 10 h 02 min
